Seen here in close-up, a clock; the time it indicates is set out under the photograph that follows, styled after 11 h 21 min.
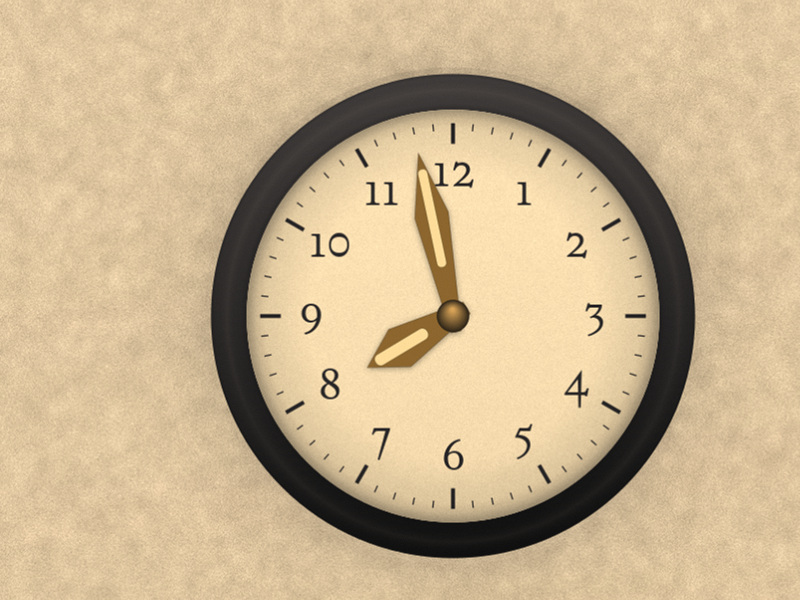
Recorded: 7 h 58 min
